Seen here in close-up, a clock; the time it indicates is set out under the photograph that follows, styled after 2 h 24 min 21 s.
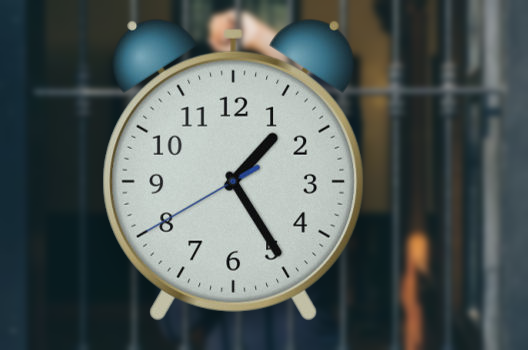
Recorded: 1 h 24 min 40 s
